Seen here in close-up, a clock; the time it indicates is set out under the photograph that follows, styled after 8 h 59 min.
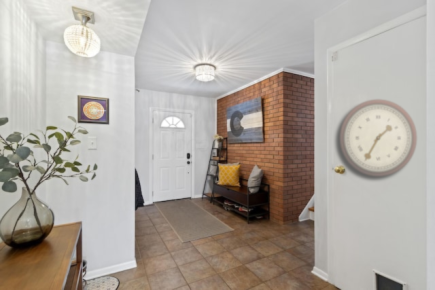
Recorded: 1 h 35 min
